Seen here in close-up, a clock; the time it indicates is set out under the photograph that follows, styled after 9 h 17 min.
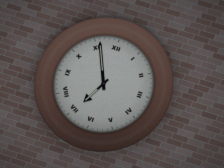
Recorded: 6 h 56 min
